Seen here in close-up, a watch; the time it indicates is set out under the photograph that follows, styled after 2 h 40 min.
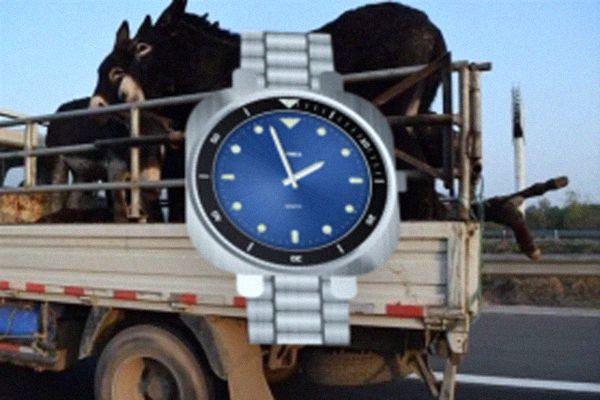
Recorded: 1 h 57 min
